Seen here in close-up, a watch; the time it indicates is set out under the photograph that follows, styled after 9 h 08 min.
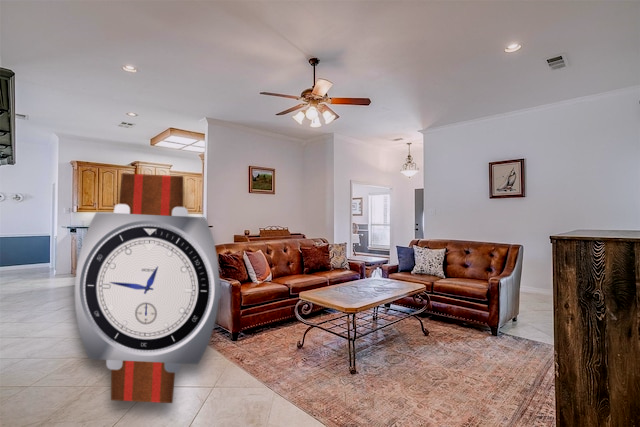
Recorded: 12 h 46 min
